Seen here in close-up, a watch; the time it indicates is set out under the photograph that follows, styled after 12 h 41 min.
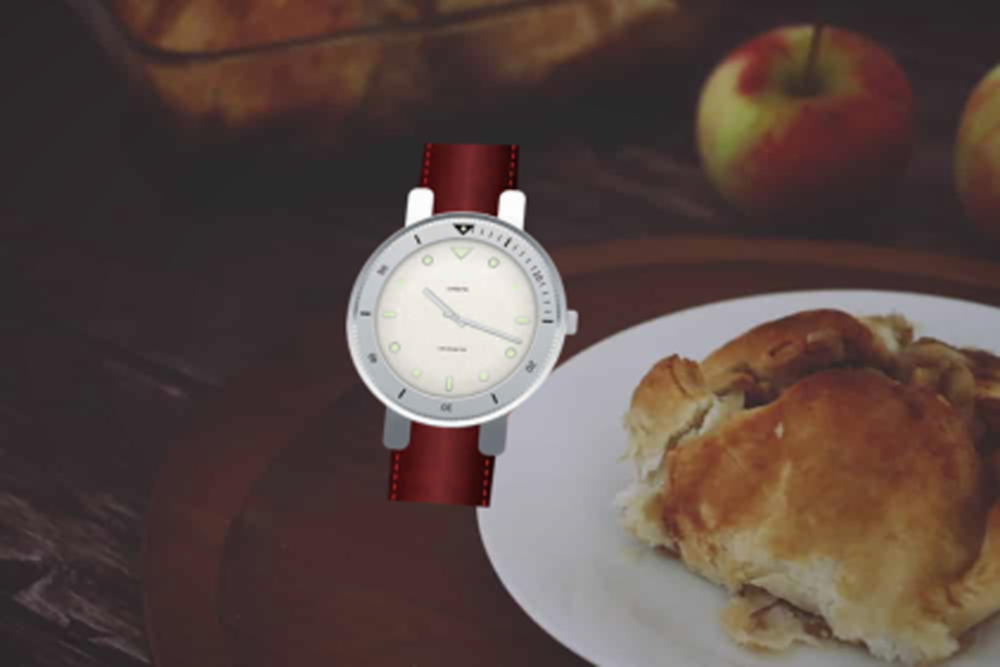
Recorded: 10 h 18 min
